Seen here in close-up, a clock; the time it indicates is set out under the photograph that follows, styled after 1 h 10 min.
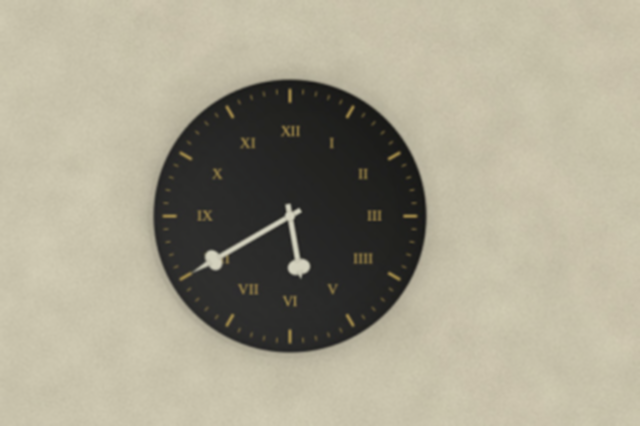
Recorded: 5 h 40 min
